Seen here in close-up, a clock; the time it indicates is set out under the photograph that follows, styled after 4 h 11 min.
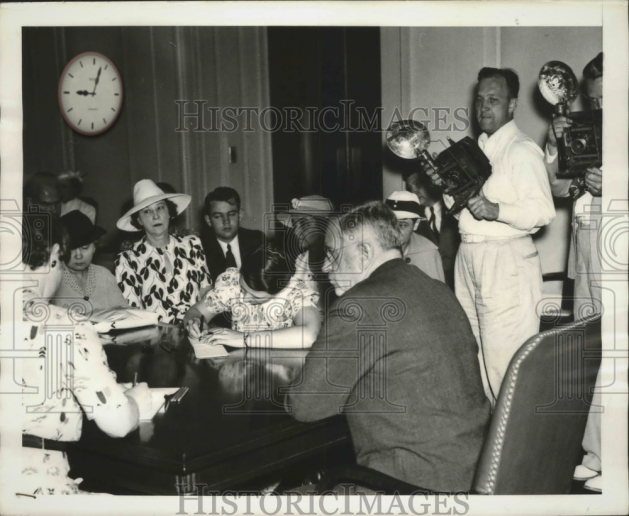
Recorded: 9 h 03 min
